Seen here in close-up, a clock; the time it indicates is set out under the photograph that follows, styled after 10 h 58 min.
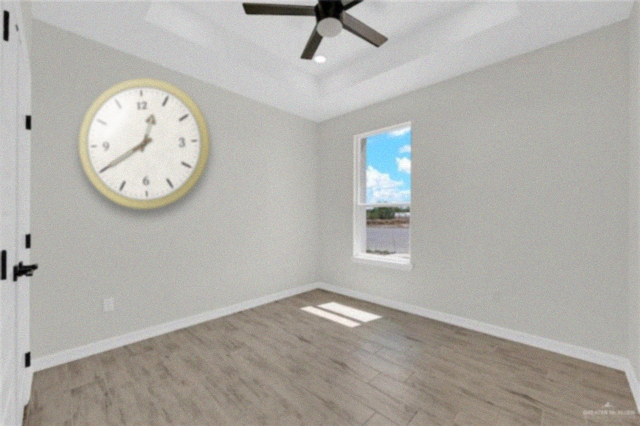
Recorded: 12 h 40 min
